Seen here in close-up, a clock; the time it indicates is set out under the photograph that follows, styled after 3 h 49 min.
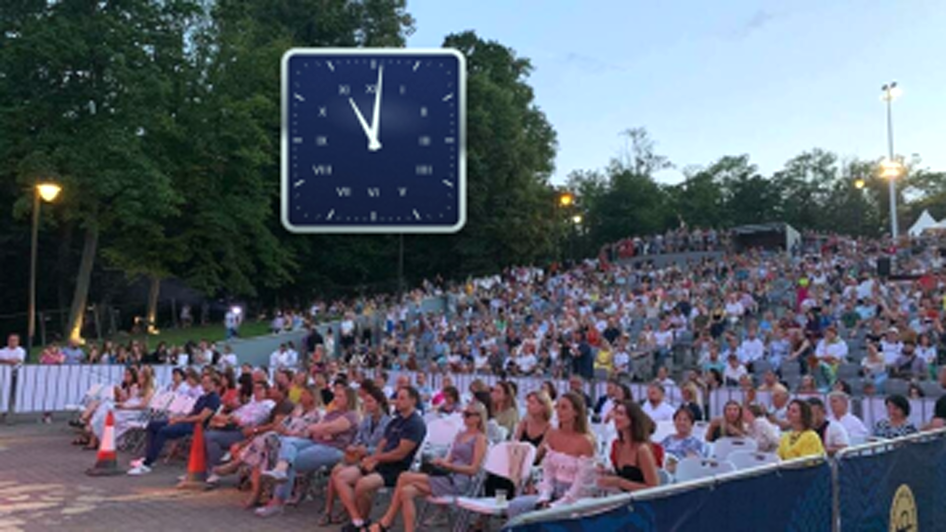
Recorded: 11 h 01 min
